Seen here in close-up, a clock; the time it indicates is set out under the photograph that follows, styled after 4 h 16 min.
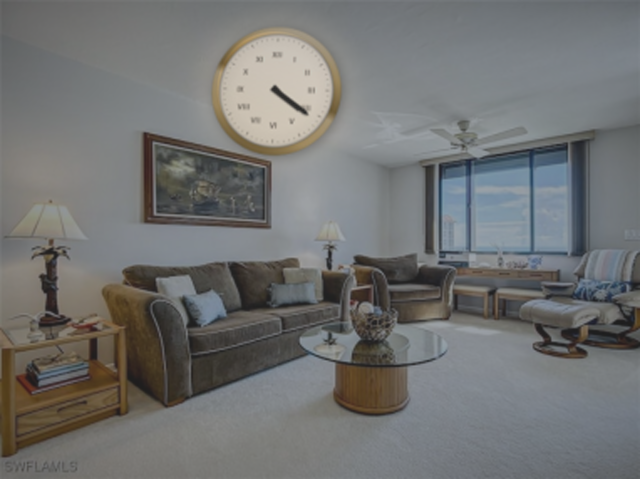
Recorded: 4 h 21 min
